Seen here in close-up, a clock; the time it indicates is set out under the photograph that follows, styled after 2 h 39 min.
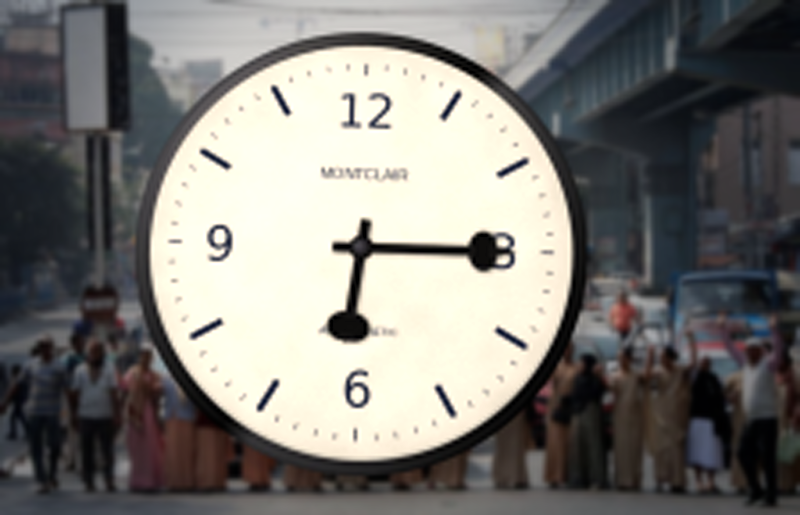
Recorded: 6 h 15 min
